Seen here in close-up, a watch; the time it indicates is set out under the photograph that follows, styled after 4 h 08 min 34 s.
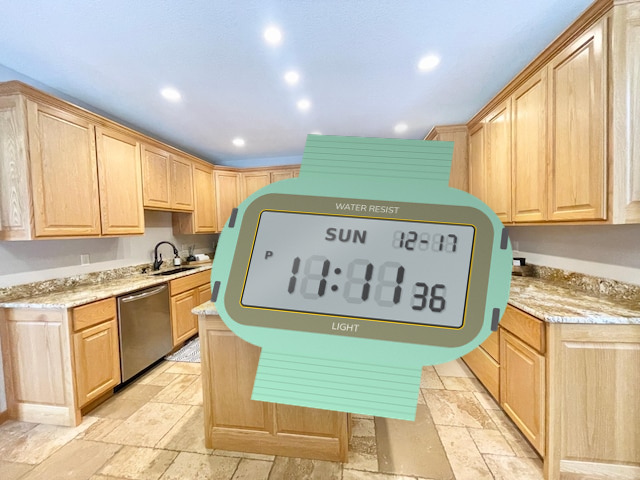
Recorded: 11 h 11 min 36 s
